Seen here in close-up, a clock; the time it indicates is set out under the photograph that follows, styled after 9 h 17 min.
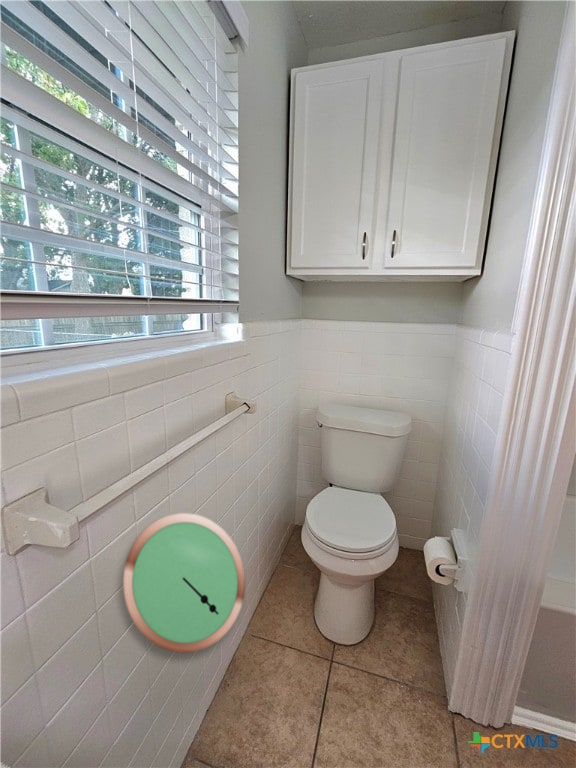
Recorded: 4 h 22 min
